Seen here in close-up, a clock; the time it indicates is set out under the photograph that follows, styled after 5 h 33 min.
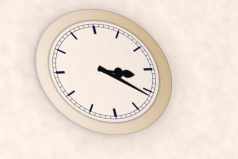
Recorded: 3 h 21 min
